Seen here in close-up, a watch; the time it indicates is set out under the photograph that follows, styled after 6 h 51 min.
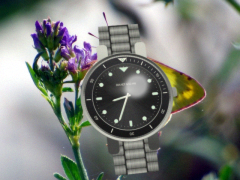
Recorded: 8 h 34 min
